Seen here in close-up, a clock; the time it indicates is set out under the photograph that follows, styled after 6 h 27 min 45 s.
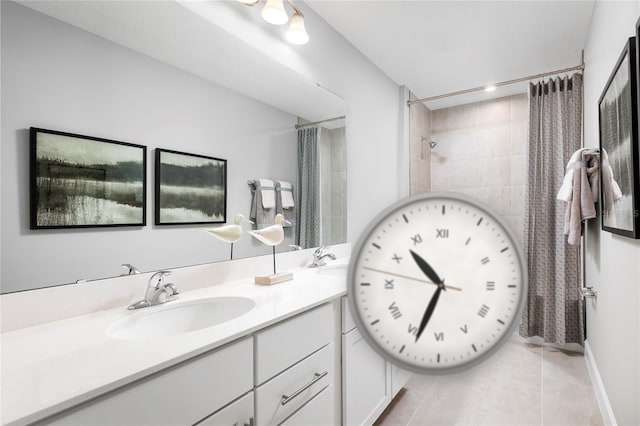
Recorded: 10 h 33 min 47 s
